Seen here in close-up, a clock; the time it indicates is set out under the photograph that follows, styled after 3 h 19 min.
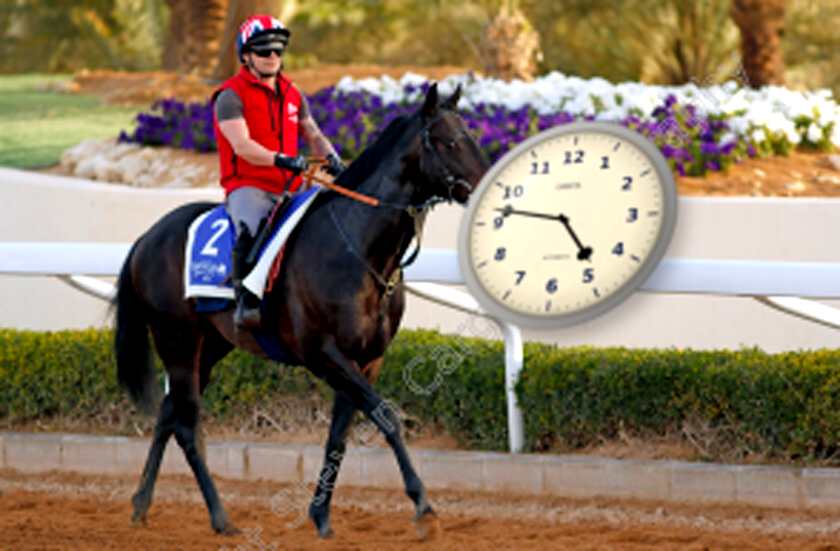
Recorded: 4 h 47 min
